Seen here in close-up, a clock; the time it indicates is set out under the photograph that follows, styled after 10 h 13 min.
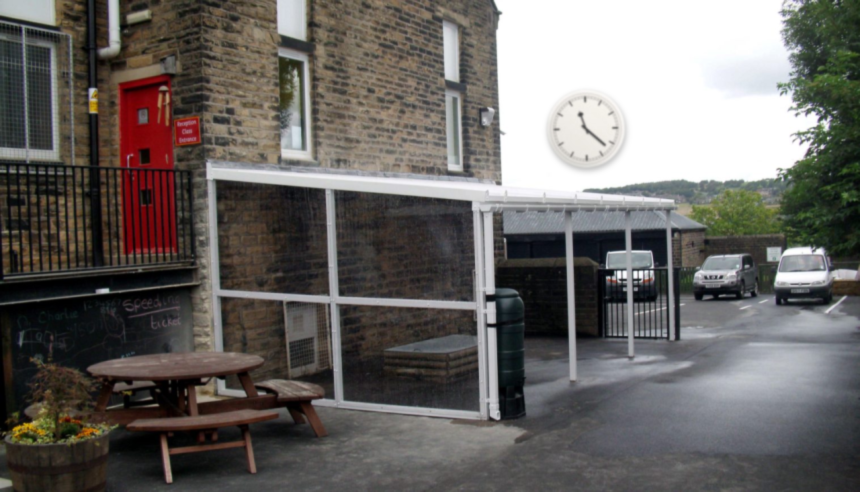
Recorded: 11 h 22 min
